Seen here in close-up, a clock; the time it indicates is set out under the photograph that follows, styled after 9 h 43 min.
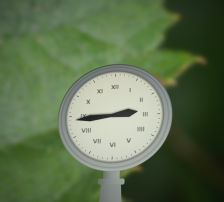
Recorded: 2 h 44 min
